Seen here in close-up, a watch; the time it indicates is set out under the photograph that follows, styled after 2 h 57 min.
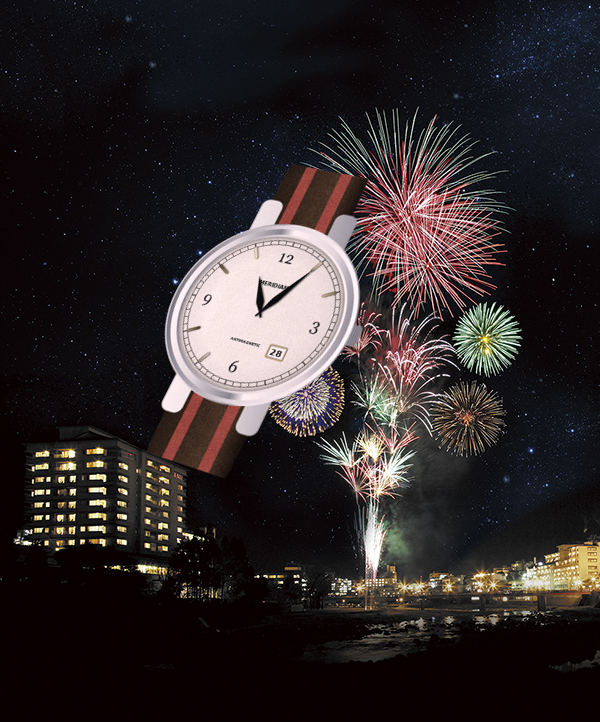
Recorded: 11 h 05 min
